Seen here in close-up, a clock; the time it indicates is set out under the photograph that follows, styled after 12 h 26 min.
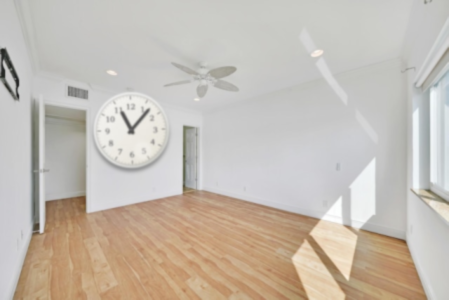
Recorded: 11 h 07 min
